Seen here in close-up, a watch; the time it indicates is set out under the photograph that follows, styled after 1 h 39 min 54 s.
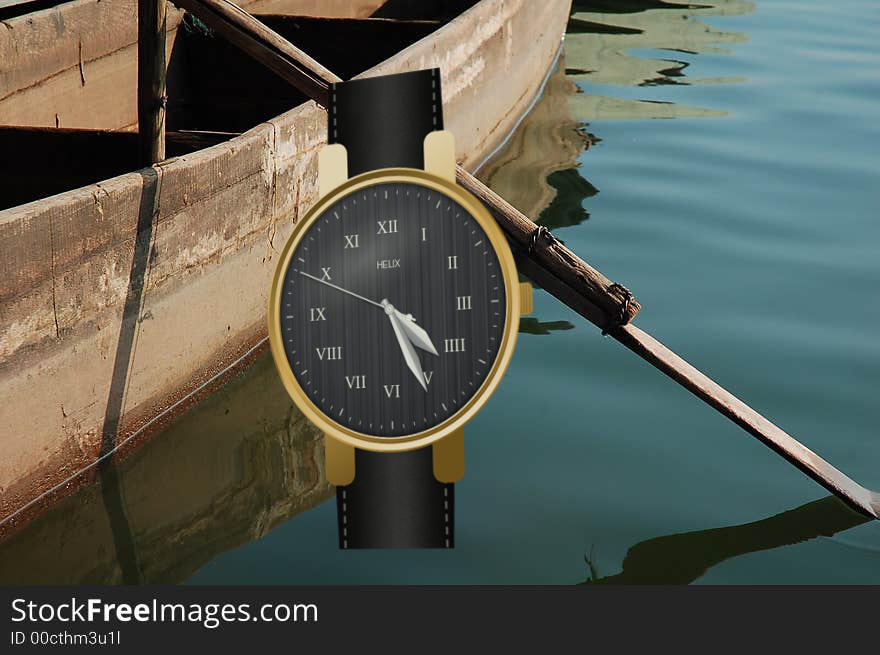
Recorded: 4 h 25 min 49 s
